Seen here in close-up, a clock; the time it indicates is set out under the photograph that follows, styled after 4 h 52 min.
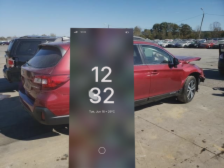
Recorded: 12 h 32 min
